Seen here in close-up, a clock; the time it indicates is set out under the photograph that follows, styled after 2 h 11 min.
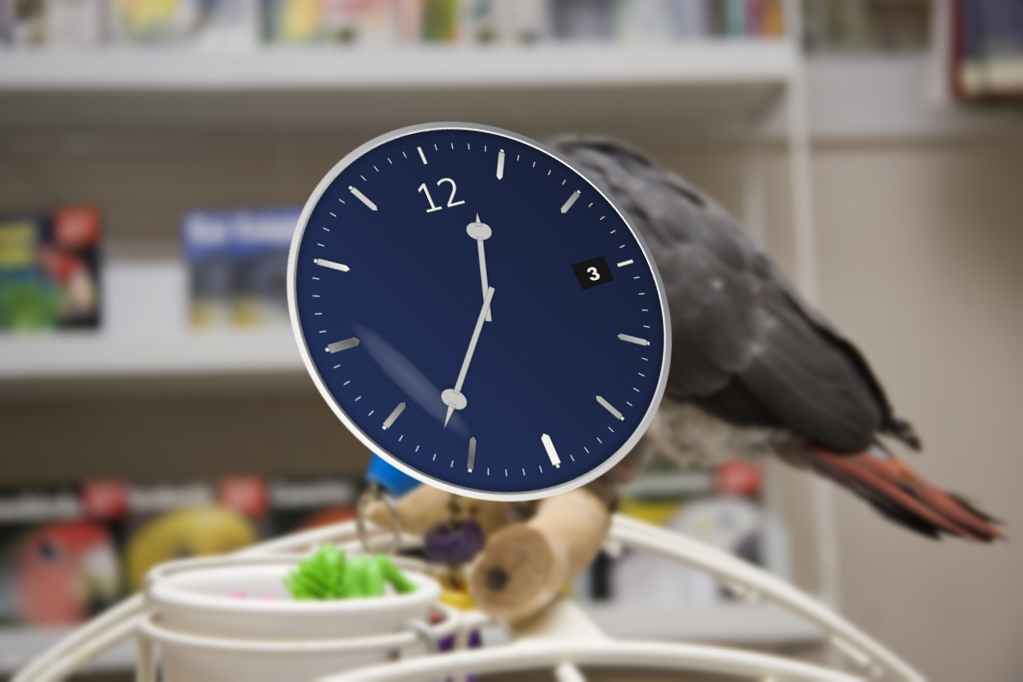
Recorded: 12 h 37 min
